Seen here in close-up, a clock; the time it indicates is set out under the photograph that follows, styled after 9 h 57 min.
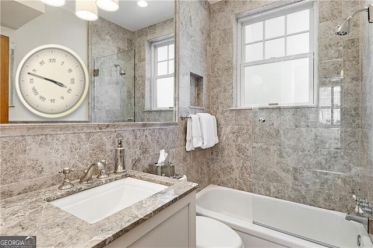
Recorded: 3 h 48 min
